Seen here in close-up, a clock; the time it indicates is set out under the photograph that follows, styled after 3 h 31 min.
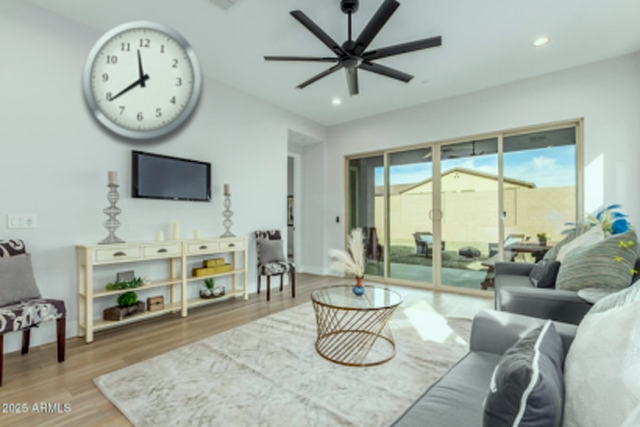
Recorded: 11 h 39 min
